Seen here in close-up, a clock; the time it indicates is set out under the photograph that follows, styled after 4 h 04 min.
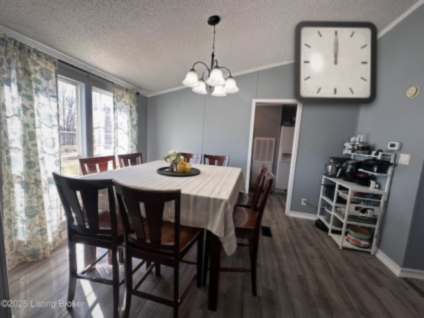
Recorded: 12 h 00 min
